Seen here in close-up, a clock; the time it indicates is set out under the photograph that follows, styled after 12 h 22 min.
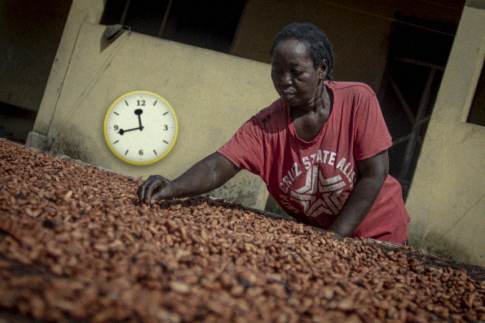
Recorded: 11 h 43 min
